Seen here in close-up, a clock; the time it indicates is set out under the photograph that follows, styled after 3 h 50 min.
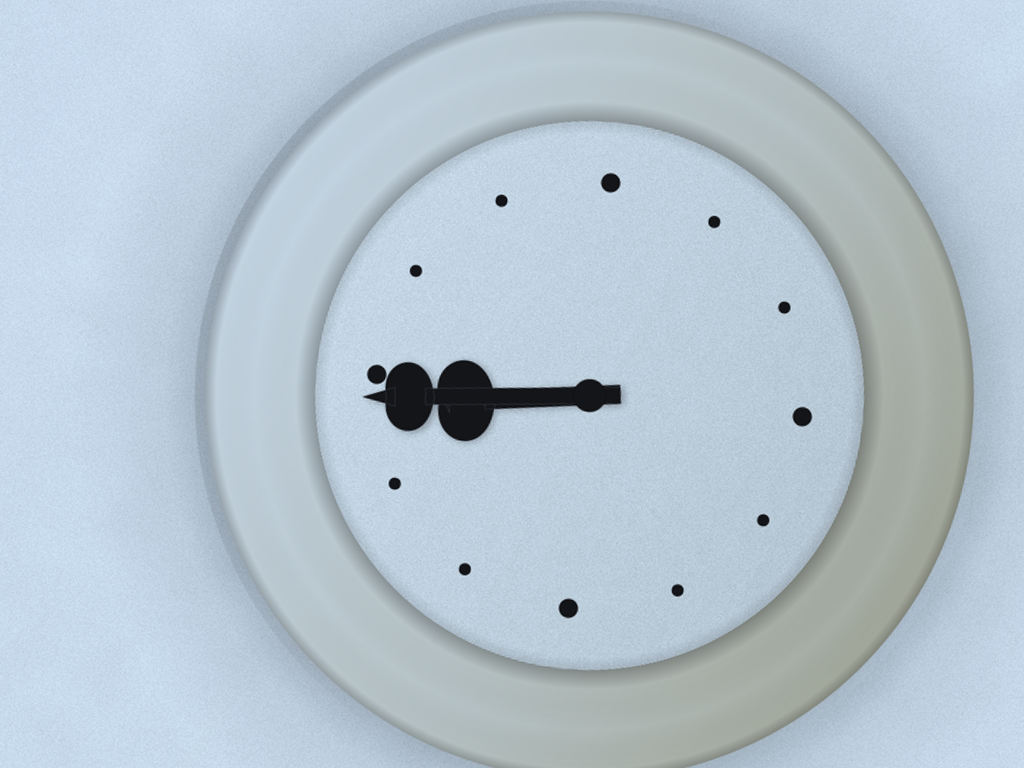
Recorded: 8 h 44 min
